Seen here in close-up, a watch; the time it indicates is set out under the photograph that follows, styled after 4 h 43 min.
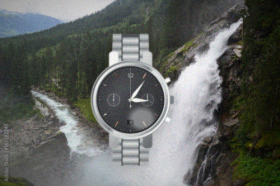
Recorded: 3 h 06 min
